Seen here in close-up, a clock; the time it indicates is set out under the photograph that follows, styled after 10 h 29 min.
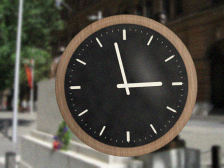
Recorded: 2 h 58 min
